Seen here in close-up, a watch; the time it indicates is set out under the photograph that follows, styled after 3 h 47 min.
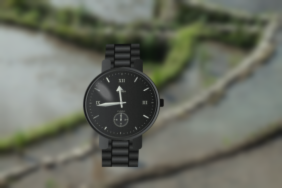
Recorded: 11 h 44 min
